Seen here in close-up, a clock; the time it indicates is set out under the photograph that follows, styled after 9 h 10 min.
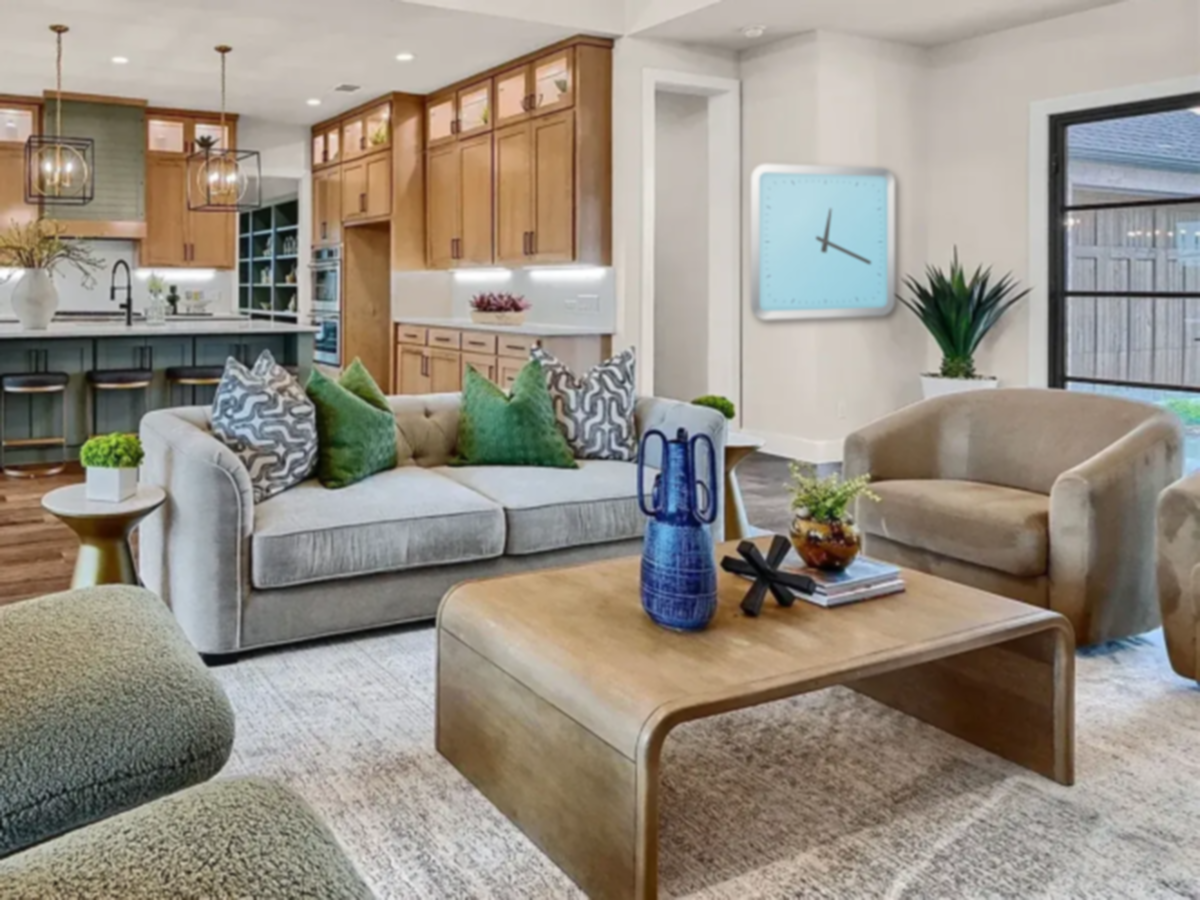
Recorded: 12 h 19 min
